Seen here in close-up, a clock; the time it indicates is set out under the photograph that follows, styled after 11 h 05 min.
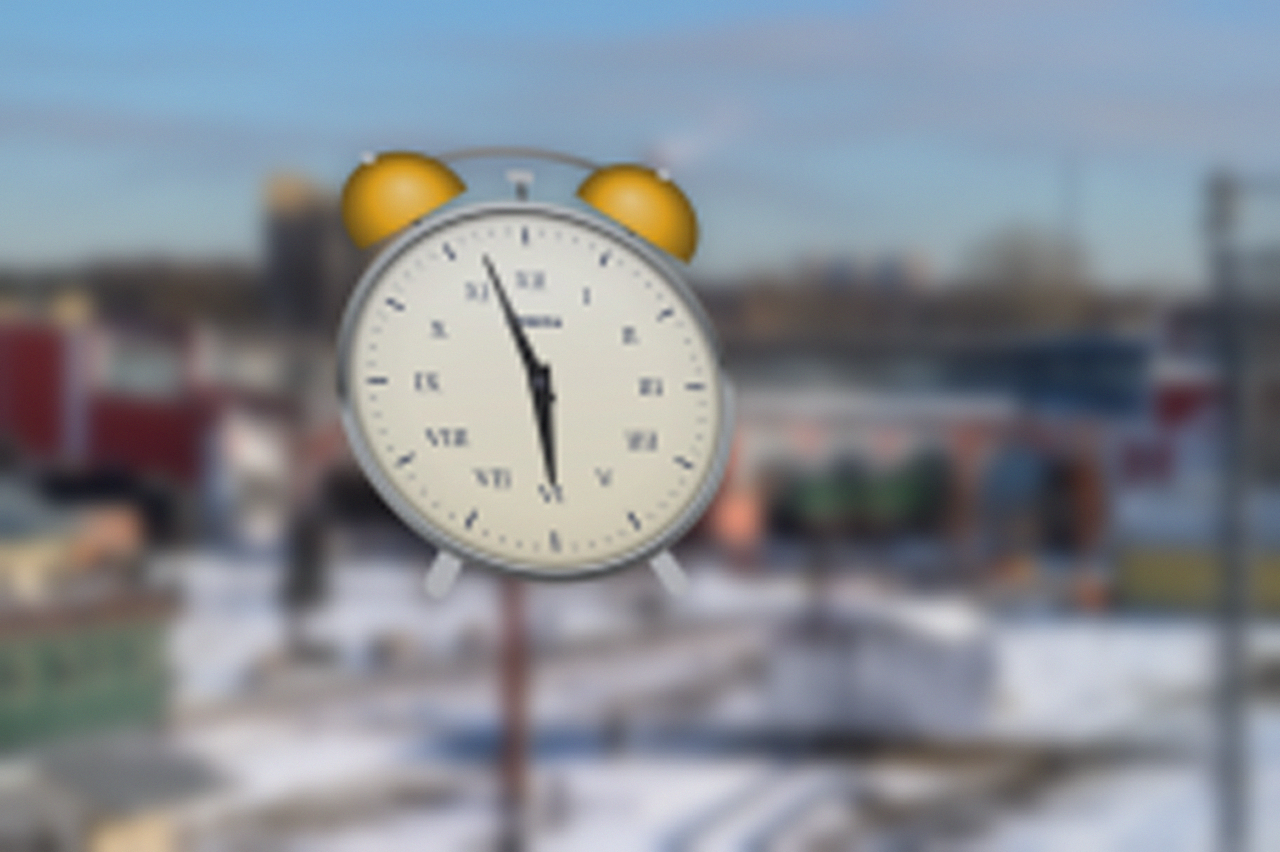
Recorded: 5 h 57 min
